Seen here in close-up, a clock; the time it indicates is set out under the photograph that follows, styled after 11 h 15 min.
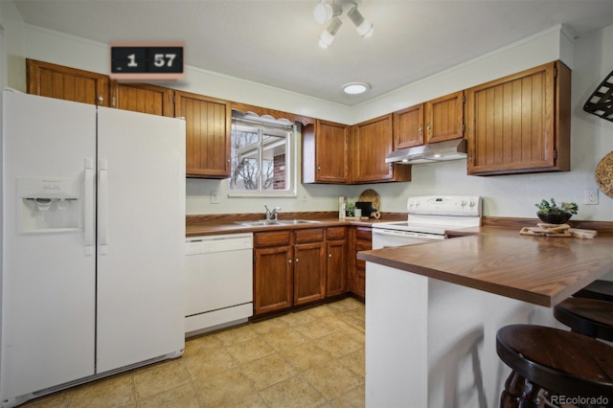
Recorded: 1 h 57 min
